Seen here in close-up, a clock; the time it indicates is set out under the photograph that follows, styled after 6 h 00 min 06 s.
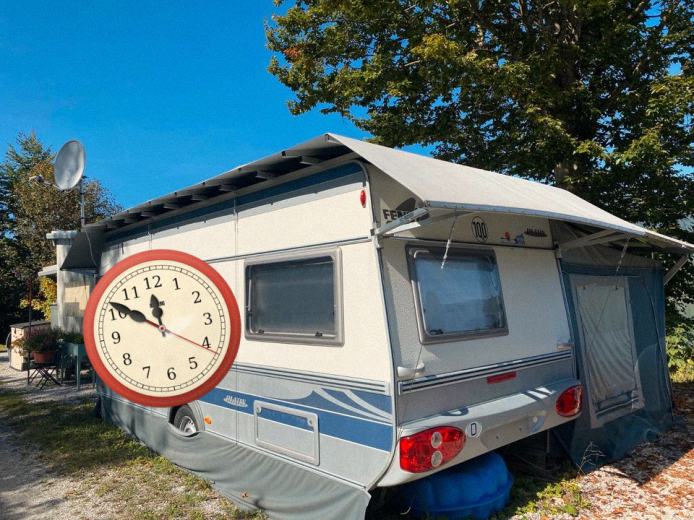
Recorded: 11 h 51 min 21 s
